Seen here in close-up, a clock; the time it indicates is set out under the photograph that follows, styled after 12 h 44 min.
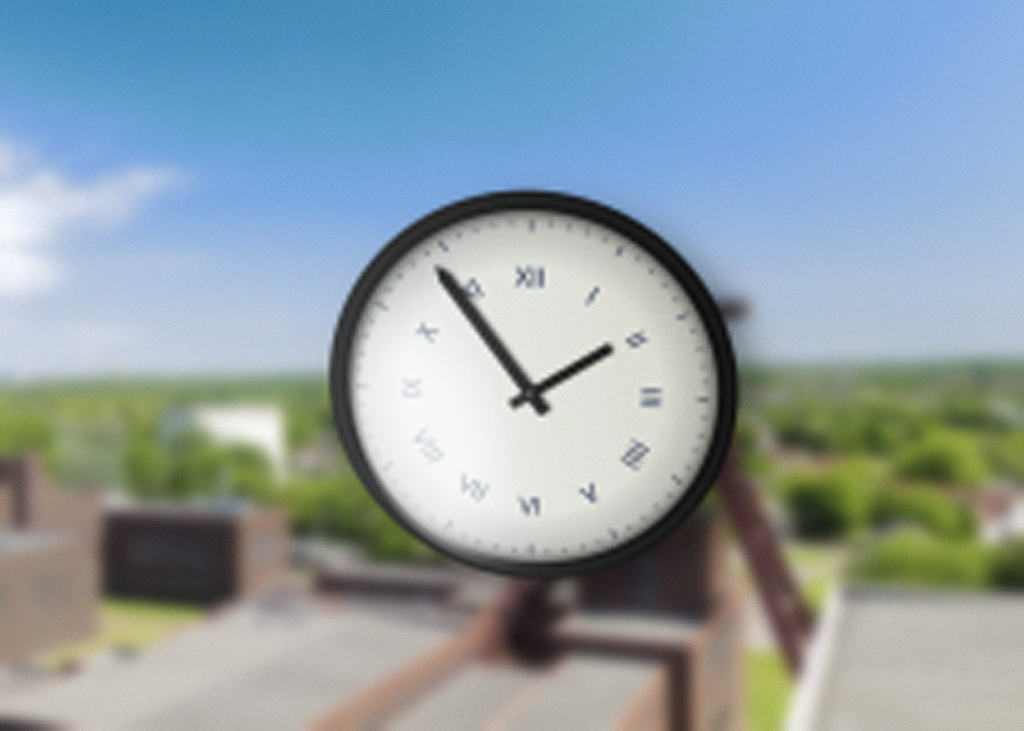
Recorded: 1 h 54 min
